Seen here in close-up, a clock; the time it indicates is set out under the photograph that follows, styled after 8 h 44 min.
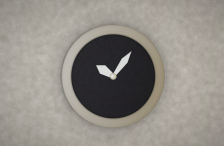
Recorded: 10 h 06 min
